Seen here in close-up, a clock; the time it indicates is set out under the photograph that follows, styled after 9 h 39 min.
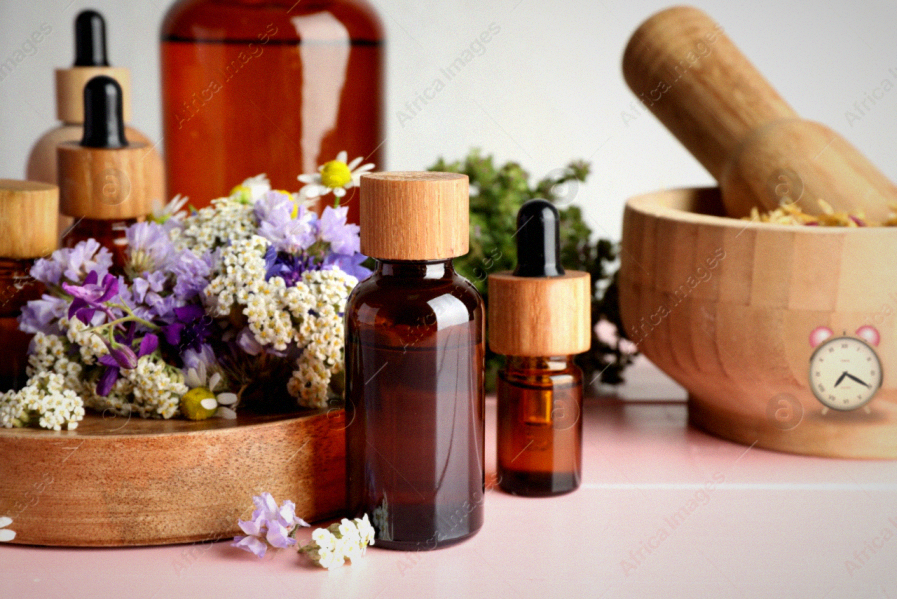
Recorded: 7 h 20 min
